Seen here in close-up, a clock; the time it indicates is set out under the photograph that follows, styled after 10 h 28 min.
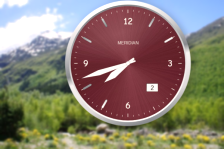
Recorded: 7 h 42 min
